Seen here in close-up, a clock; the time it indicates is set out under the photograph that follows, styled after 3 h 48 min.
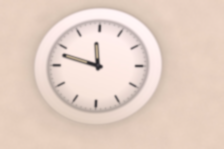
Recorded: 11 h 48 min
